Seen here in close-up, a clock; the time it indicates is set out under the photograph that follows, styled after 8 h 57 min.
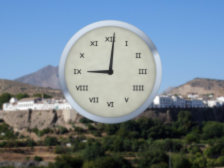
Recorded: 9 h 01 min
